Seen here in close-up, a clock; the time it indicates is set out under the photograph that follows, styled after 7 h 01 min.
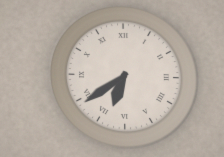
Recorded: 6 h 39 min
